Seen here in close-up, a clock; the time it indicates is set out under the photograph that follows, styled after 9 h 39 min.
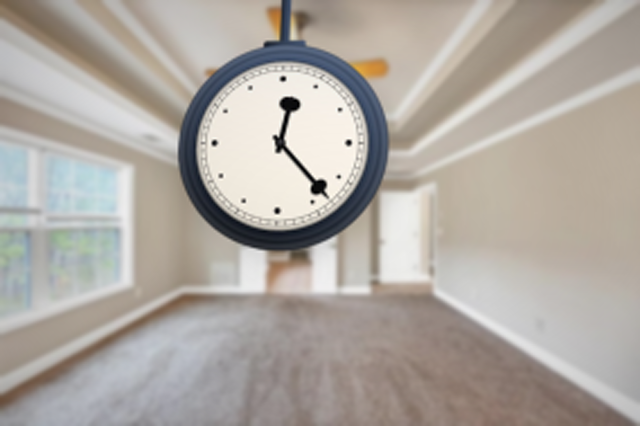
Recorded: 12 h 23 min
